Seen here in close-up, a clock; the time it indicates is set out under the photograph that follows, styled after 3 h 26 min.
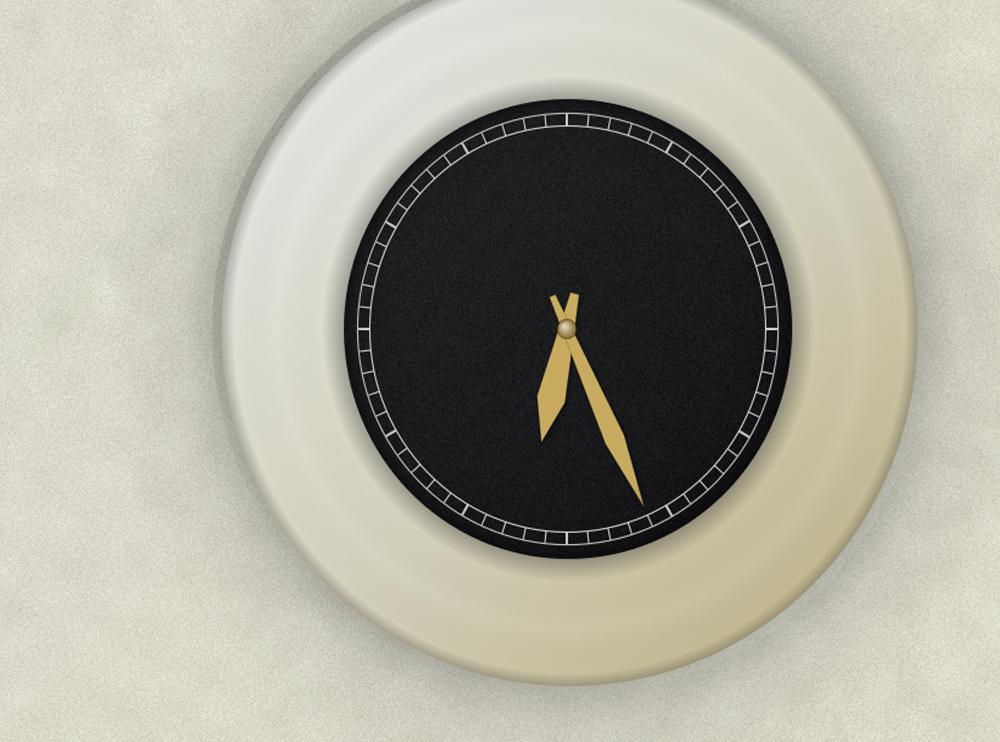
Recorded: 6 h 26 min
